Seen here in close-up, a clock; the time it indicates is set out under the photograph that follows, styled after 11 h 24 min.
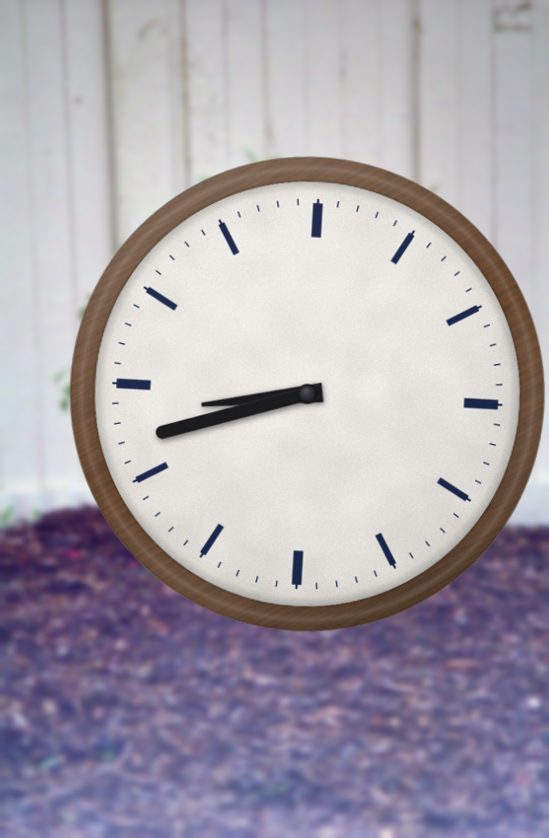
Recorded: 8 h 42 min
